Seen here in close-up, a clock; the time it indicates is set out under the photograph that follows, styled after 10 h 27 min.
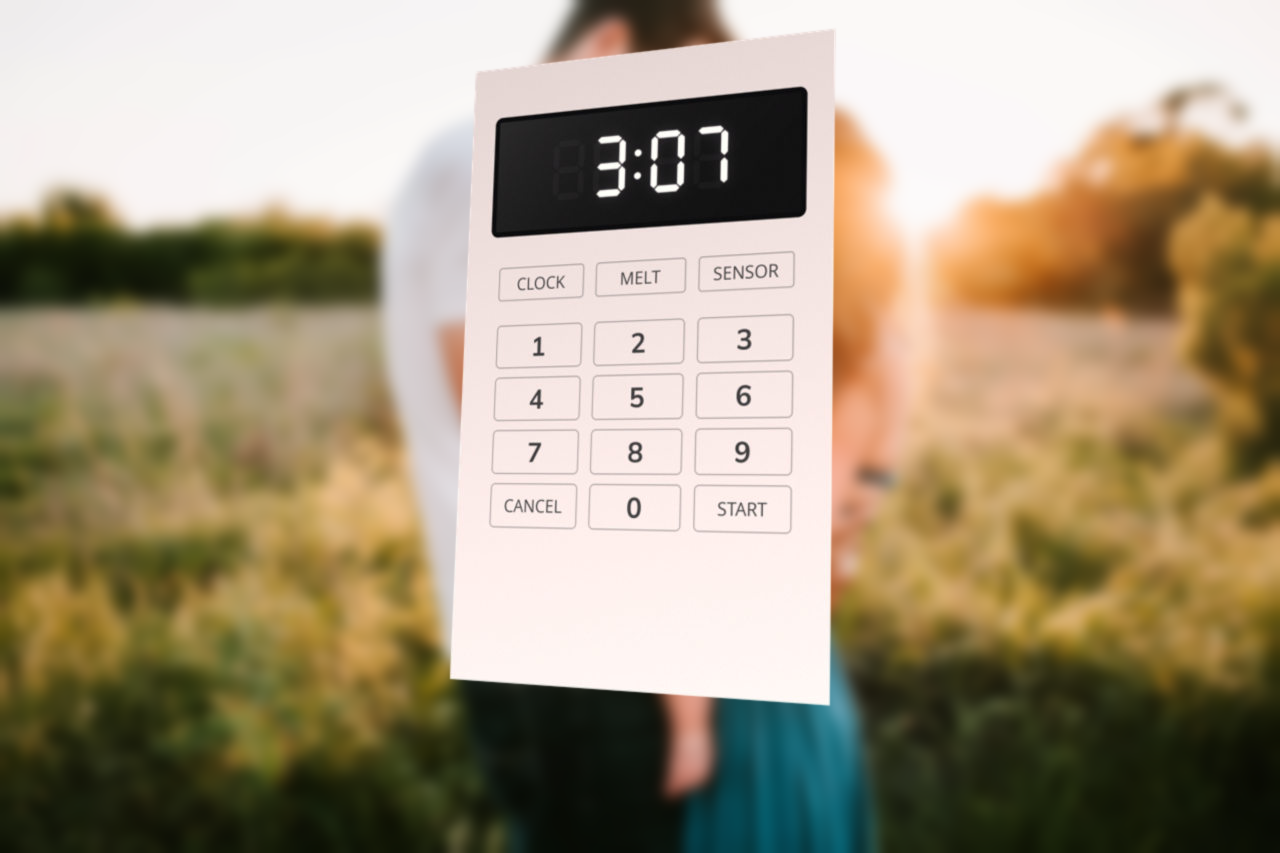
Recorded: 3 h 07 min
